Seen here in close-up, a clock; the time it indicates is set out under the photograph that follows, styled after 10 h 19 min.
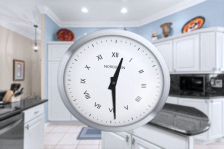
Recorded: 12 h 29 min
